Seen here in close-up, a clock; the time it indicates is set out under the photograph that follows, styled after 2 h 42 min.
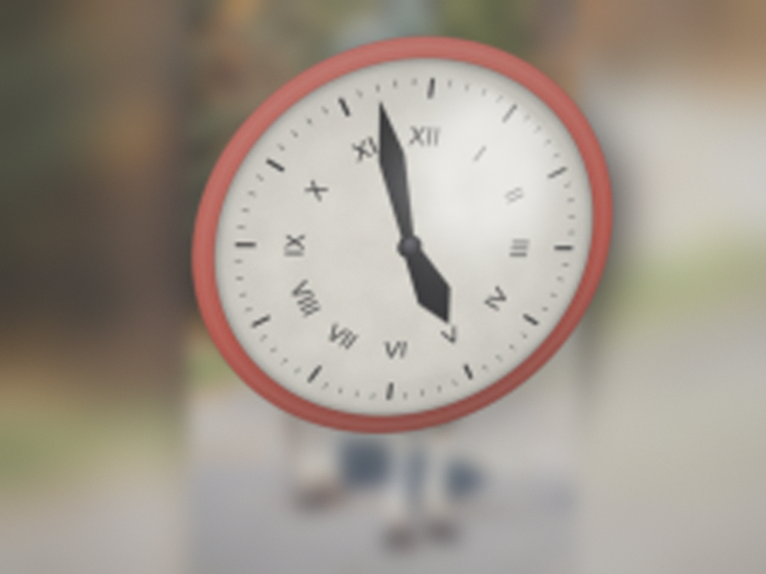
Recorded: 4 h 57 min
